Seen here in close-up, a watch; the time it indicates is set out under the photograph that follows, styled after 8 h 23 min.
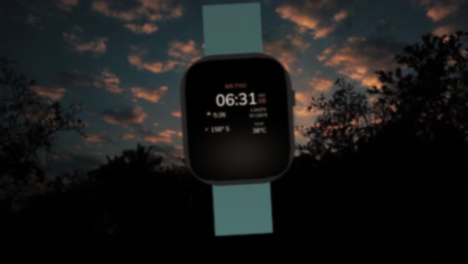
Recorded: 6 h 31 min
